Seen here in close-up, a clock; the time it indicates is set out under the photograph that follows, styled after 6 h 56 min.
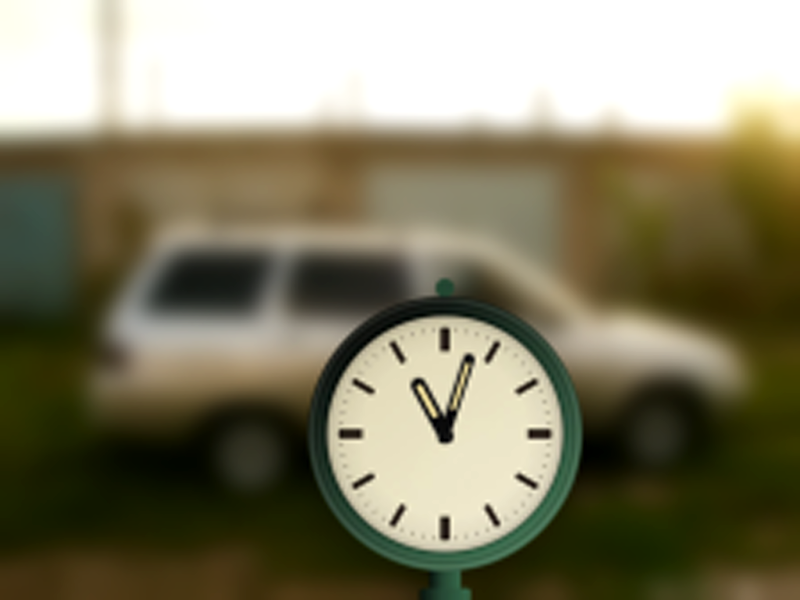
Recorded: 11 h 03 min
